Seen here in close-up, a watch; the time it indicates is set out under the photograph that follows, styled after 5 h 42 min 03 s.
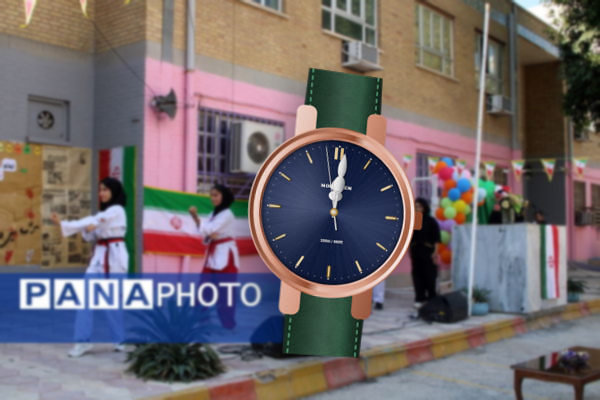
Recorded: 12 h 00 min 58 s
